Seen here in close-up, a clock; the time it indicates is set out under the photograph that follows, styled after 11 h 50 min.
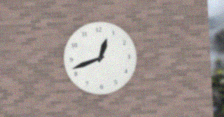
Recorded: 12 h 42 min
